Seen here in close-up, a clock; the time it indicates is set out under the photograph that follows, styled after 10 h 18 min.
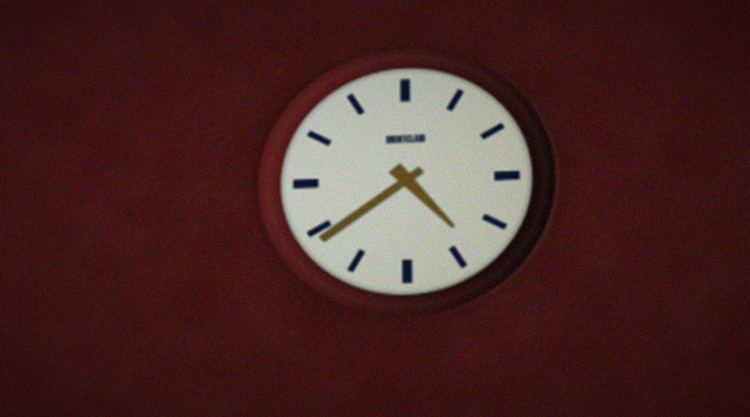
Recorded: 4 h 39 min
